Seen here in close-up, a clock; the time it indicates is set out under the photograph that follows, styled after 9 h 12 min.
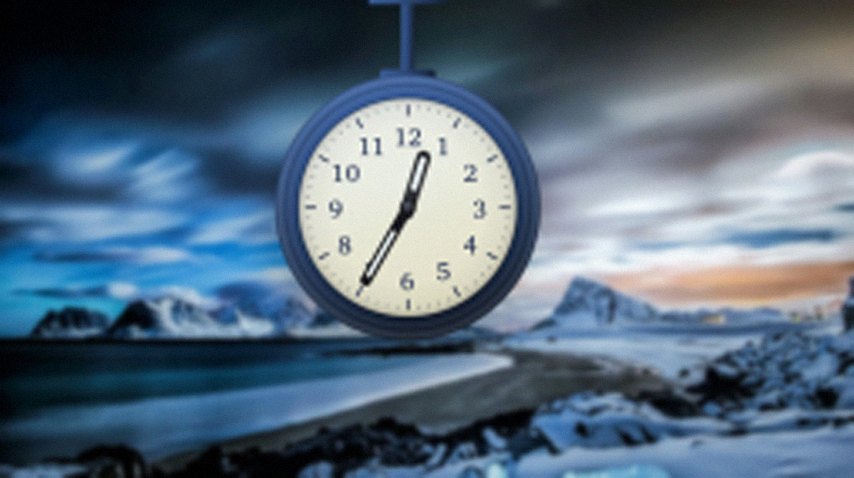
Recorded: 12 h 35 min
